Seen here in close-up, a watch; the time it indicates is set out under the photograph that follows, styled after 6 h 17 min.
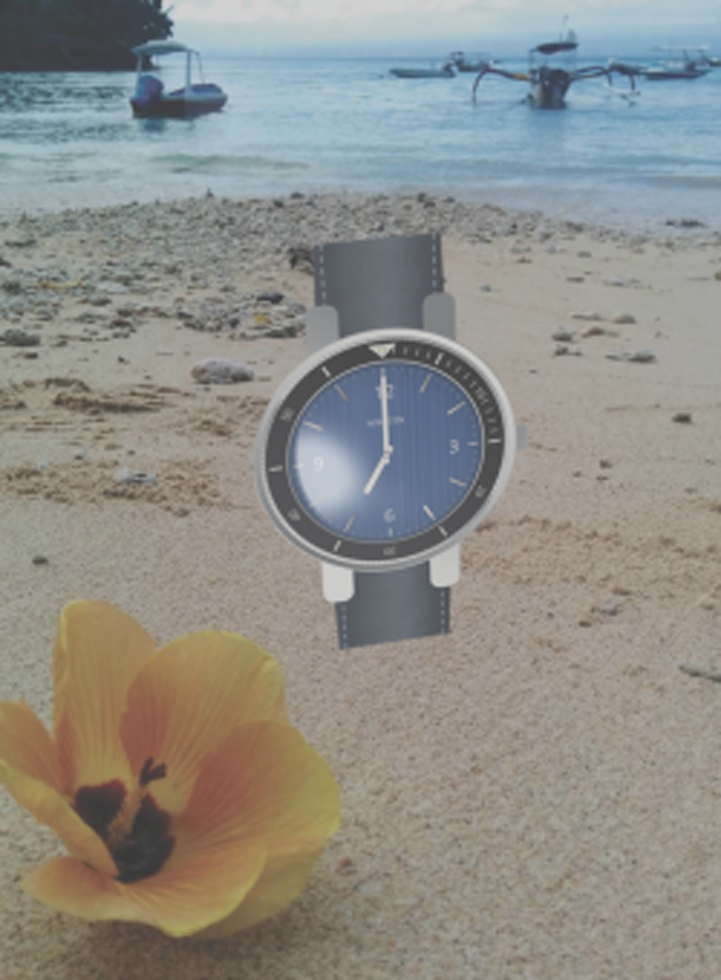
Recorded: 7 h 00 min
